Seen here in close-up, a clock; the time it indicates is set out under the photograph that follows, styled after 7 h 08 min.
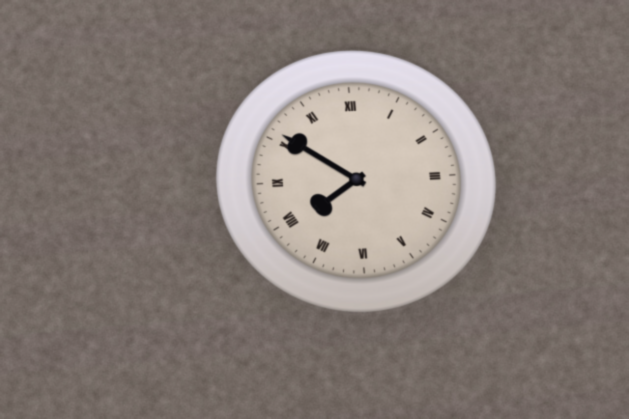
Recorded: 7 h 51 min
